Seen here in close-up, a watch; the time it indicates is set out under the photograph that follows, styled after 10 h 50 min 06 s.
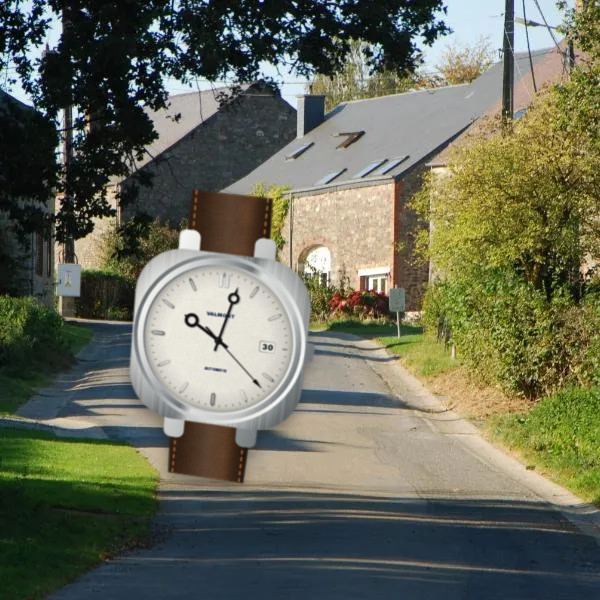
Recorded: 10 h 02 min 22 s
